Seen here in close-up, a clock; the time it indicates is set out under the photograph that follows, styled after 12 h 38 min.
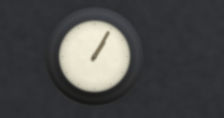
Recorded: 1 h 05 min
